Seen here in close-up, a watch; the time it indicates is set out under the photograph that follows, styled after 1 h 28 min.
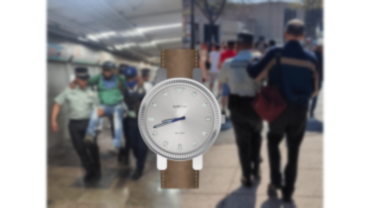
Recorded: 8 h 42 min
